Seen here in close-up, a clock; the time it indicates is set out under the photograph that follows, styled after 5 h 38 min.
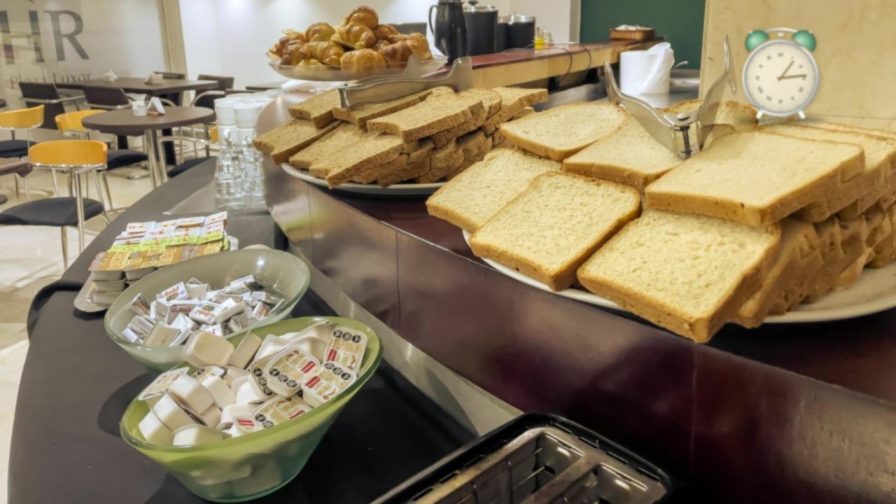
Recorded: 1 h 14 min
